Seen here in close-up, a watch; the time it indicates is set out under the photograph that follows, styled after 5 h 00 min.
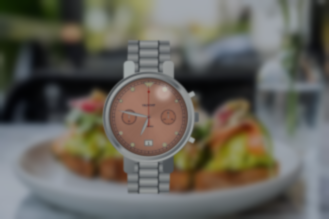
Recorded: 6 h 47 min
